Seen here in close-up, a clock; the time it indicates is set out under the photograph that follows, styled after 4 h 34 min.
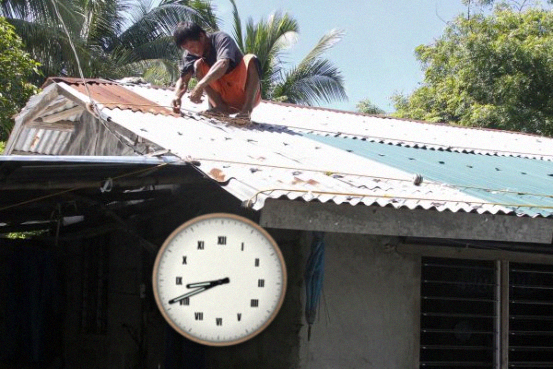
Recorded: 8 h 41 min
